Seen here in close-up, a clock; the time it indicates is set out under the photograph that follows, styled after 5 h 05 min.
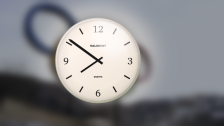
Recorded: 7 h 51 min
